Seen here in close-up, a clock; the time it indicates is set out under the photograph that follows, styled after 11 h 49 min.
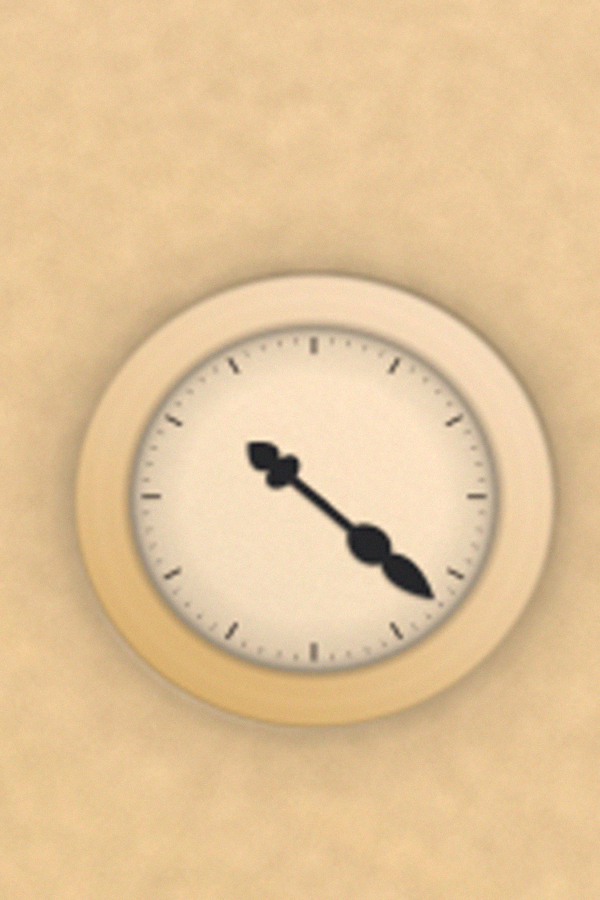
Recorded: 10 h 22 min
